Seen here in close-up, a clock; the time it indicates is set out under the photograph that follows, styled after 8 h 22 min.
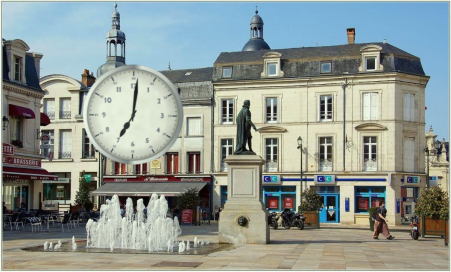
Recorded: 7 h 01 min
